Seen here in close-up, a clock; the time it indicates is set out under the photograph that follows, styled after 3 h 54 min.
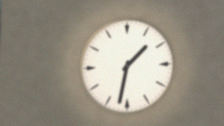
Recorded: 1 h 32 min
